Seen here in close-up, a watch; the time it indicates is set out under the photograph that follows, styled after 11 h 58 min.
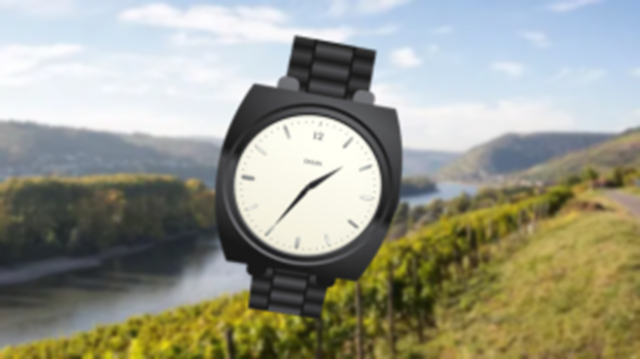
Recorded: 1 h 35 min
